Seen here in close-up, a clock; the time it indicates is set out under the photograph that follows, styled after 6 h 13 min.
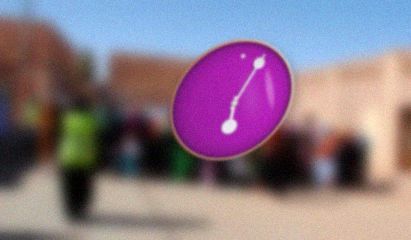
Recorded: 6 h 04 min
